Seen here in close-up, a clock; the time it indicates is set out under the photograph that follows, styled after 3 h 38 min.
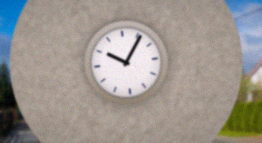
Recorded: 10 h 06 min
